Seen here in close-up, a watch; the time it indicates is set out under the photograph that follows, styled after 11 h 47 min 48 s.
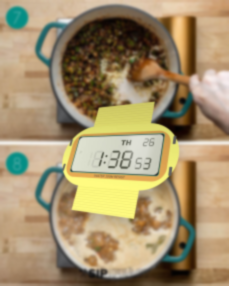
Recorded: 1 h 38 min 53 s
